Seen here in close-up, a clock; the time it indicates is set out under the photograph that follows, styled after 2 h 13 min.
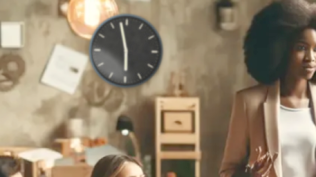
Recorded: 5 h 58 min
